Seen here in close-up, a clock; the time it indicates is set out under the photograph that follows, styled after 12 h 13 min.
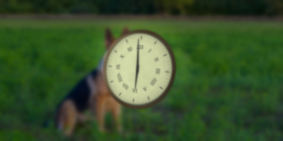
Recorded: 5 h 59 min
